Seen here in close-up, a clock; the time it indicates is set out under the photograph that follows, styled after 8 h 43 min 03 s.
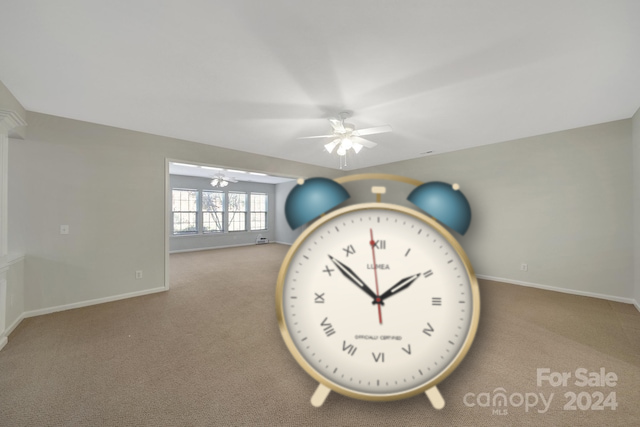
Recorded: 1 h 51 min 59 s
